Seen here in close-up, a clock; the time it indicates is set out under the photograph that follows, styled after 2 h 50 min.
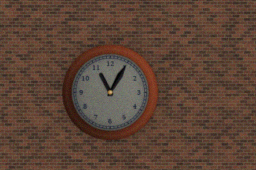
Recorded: 11 h 05 min
